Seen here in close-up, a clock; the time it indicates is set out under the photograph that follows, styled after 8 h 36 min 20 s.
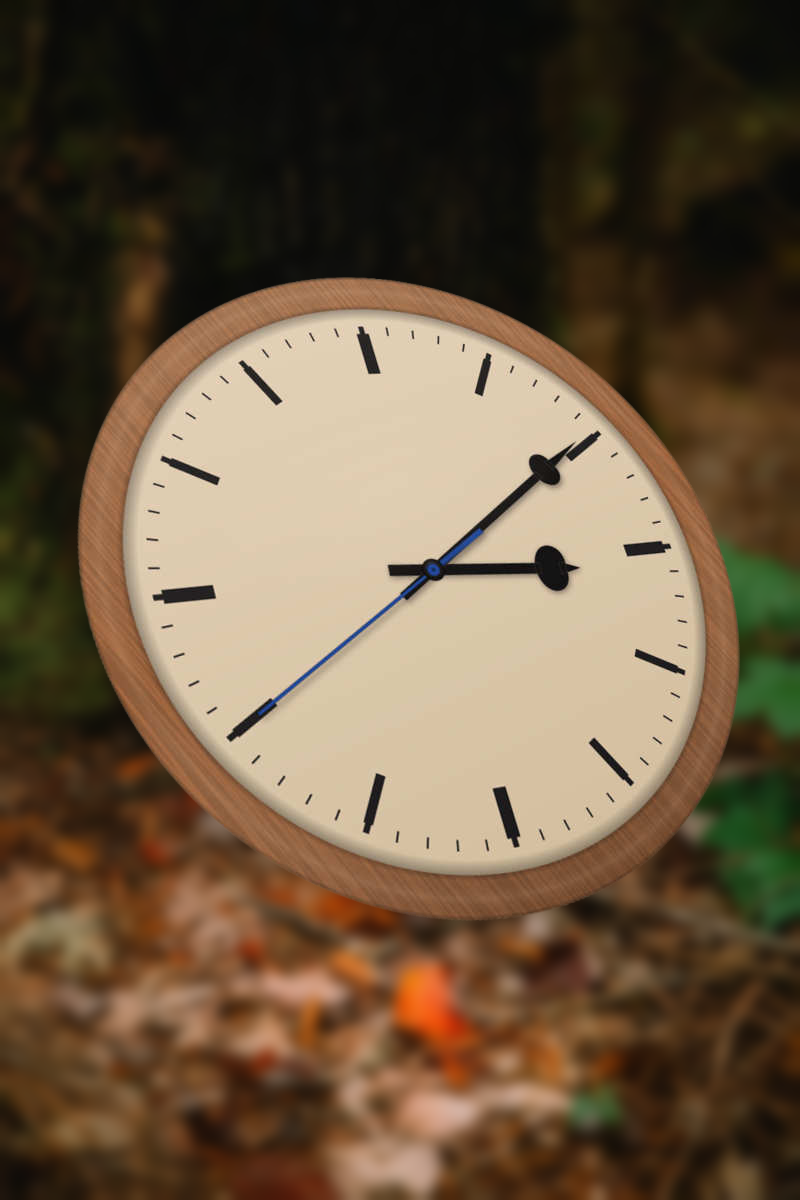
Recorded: 3 h 09 min 40 s
